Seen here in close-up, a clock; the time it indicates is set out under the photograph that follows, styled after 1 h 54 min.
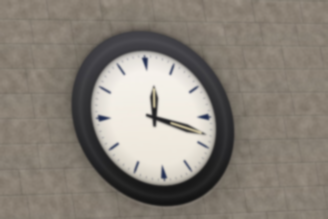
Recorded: 12 h 18 min
